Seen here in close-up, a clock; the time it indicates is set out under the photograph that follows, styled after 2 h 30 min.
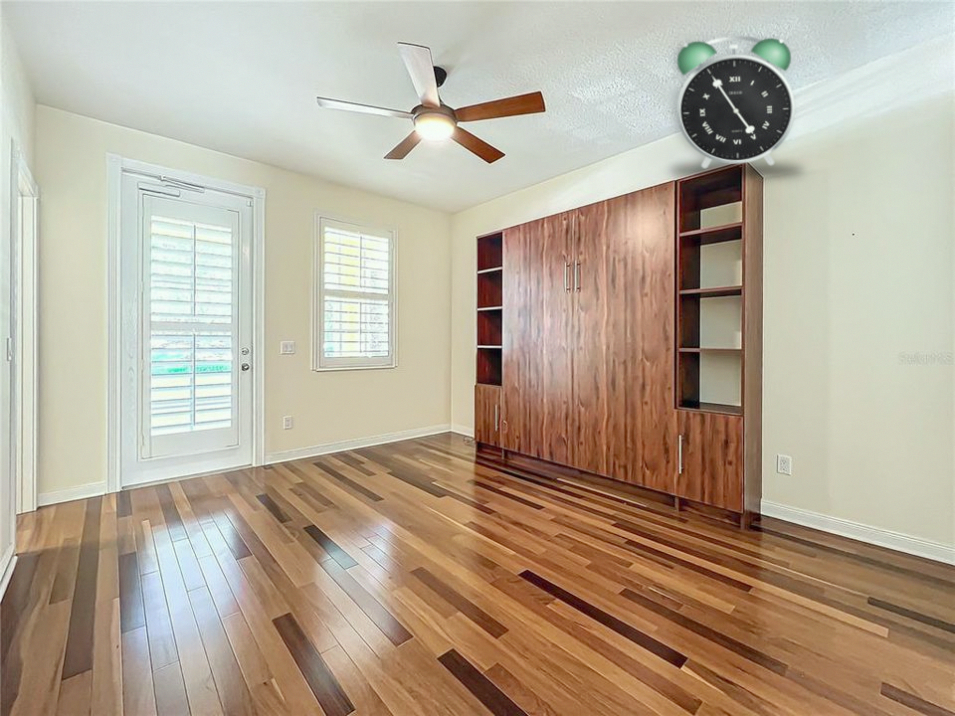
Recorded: 4 h 55 min
